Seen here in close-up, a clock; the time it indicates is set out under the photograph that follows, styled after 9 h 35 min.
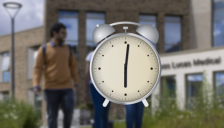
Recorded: 6 h 01 min
